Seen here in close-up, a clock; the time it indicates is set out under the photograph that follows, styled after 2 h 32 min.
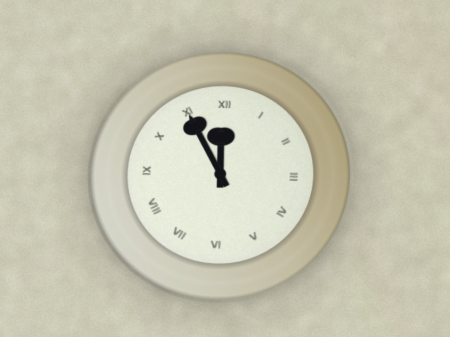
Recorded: 11 h 55 min
